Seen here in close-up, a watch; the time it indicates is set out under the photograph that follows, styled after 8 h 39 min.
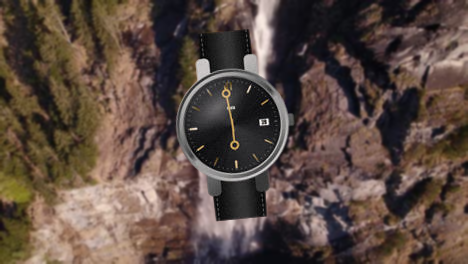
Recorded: 5 h 59 min
